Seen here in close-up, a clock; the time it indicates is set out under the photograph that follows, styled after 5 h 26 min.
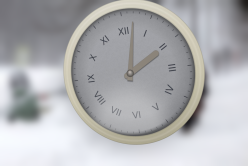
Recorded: 2 h 02 min
